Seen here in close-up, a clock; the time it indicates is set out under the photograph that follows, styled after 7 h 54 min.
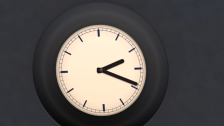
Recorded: 2 h 19 min
